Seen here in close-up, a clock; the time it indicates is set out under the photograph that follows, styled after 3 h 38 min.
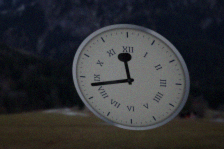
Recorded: 11 h 43 min
